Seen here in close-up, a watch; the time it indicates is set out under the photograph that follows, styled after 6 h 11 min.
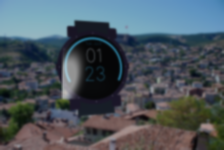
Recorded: 1 h 23 min
